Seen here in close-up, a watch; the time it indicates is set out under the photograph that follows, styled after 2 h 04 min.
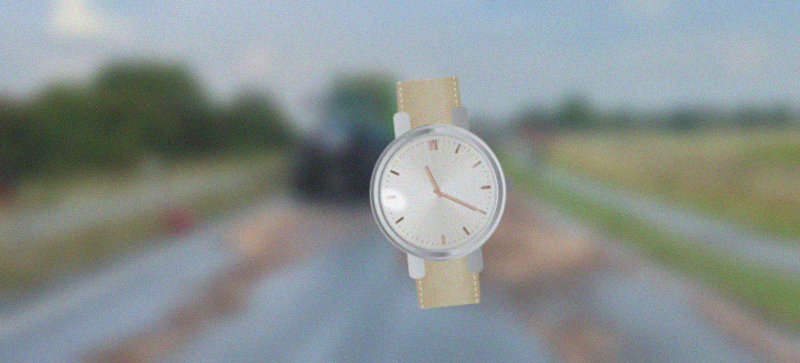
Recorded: 11 h 20 min
